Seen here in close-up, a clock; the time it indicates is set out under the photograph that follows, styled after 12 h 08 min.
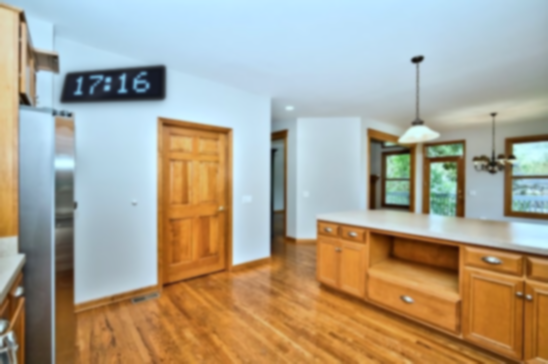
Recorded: 17 h 16 min
